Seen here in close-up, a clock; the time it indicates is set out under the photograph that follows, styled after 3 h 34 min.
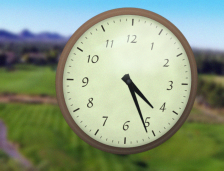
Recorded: 4 h 26 min
